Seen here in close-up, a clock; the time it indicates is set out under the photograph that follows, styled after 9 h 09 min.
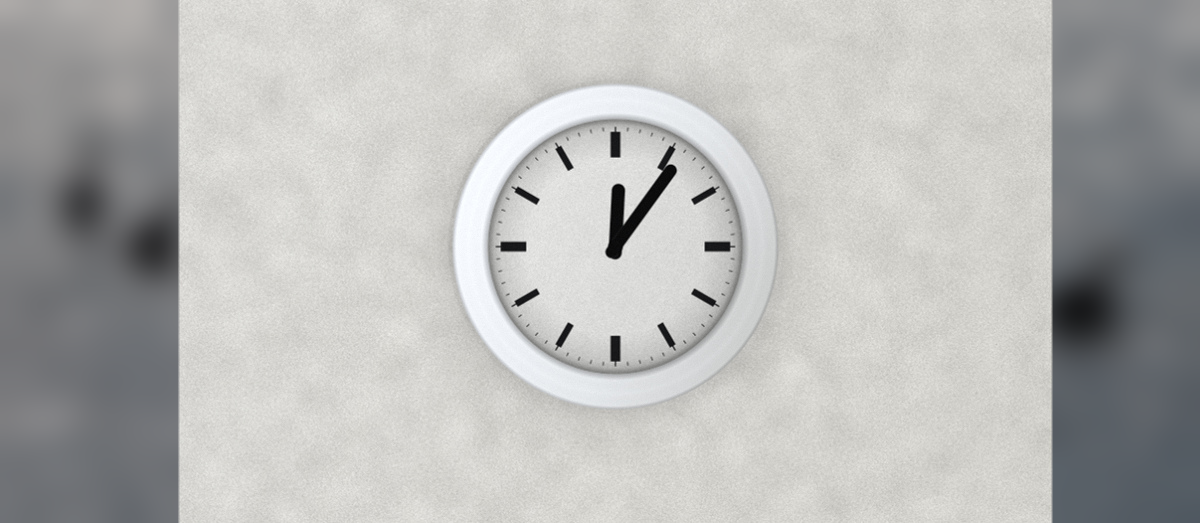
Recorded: 12 h 06 min
